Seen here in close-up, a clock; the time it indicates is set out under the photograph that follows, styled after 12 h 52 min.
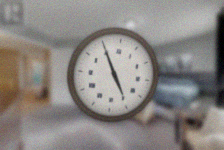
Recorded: 4 h 55 min
